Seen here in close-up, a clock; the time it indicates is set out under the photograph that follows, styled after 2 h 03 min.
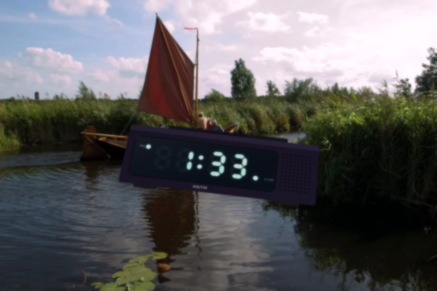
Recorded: 1 h 33 min
